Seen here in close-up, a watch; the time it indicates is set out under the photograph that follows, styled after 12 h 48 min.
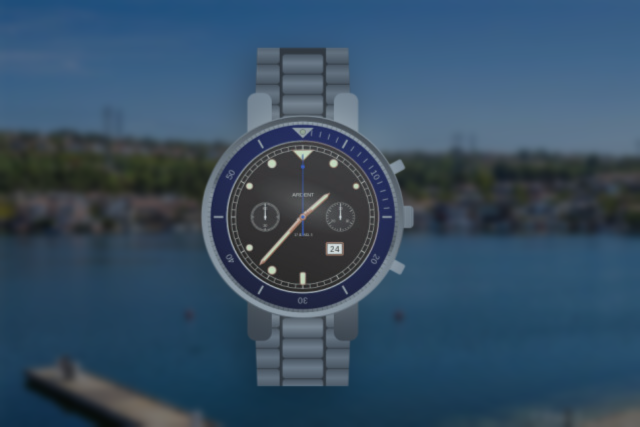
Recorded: 1 h 37 min
